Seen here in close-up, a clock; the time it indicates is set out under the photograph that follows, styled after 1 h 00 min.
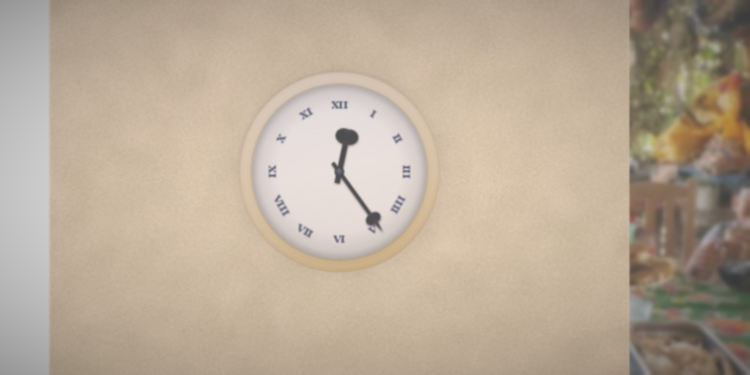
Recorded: 12 h 24 min
